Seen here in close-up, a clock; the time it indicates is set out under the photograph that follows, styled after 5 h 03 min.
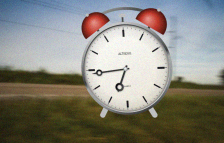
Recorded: 6 h 44 min
